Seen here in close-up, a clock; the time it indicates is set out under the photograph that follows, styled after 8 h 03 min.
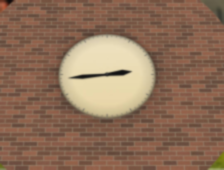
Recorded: 2 h 44 min
